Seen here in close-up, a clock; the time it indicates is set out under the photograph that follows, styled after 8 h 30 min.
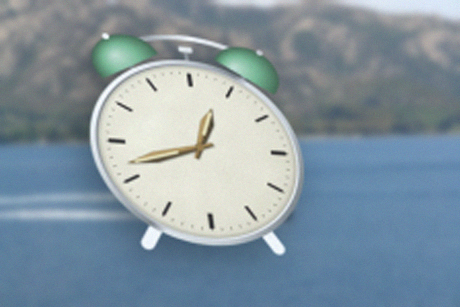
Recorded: 12 h 42 min
